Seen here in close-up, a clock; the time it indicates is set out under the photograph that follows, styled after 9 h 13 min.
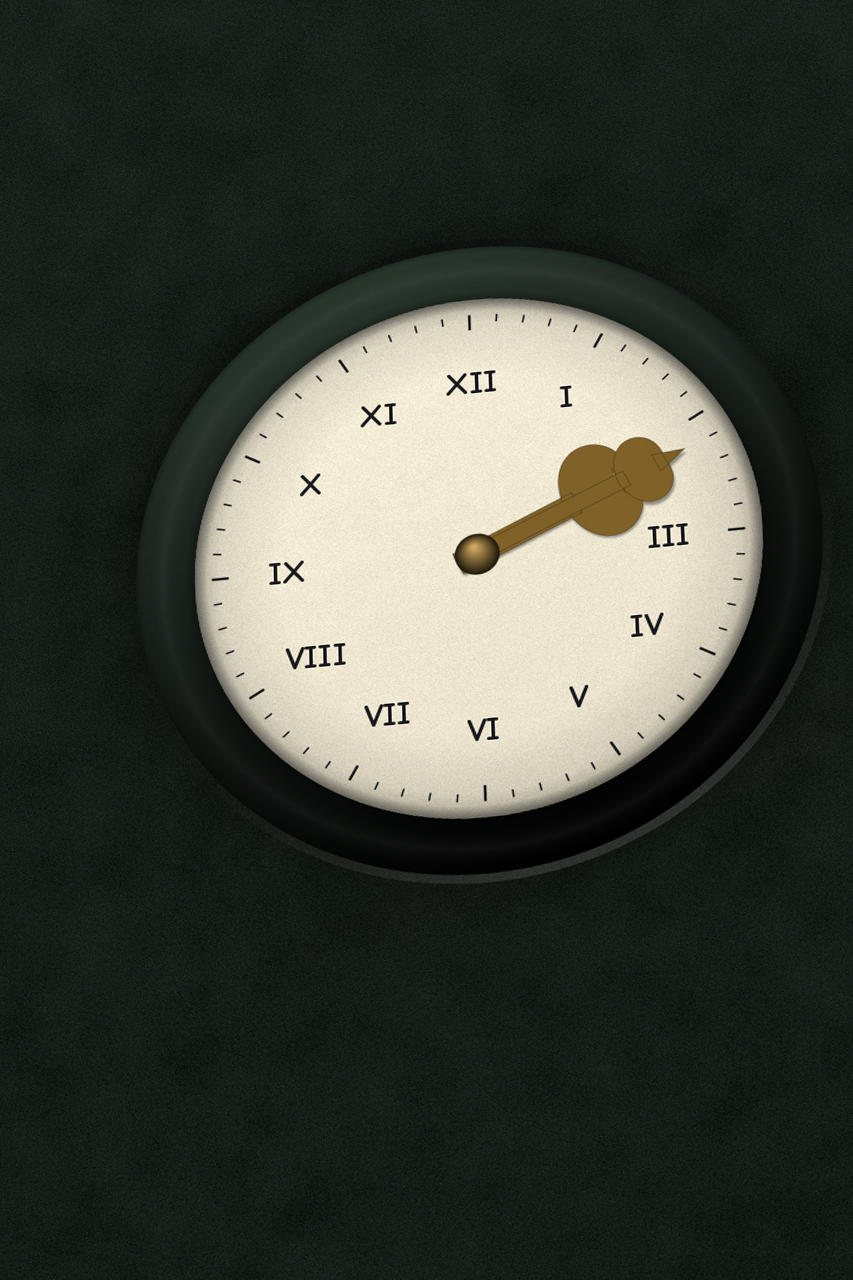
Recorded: 2 h 11 min
